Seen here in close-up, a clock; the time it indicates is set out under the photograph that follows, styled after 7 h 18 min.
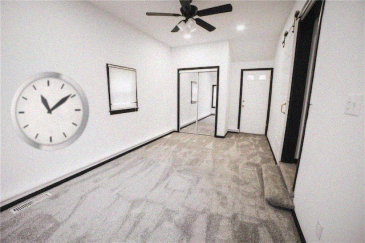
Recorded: 11 h 09 min
